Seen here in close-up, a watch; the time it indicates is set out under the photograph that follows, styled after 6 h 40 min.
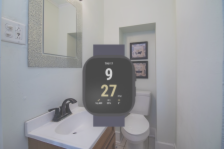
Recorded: 9 h 27 min
